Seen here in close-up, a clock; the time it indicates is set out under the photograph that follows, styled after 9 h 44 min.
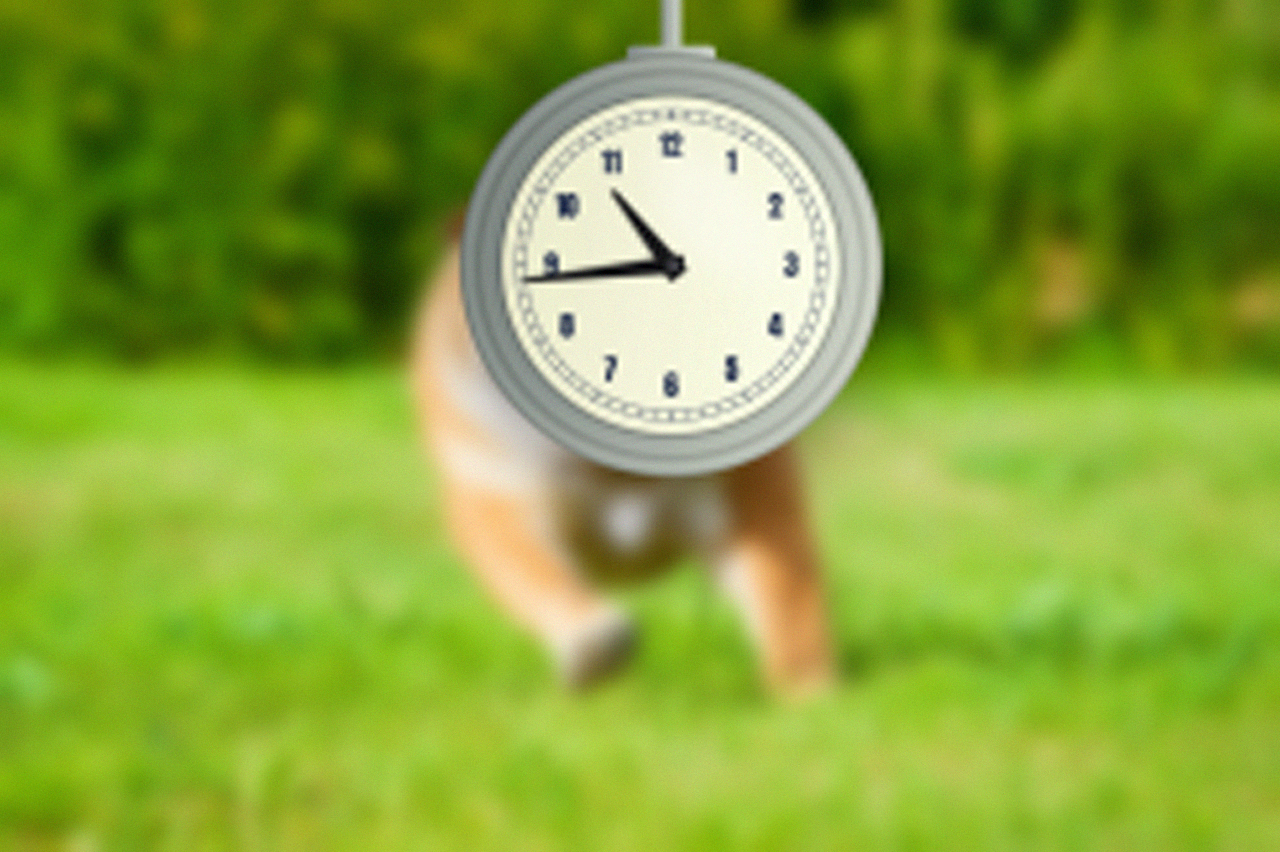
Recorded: 10 h 44 min
